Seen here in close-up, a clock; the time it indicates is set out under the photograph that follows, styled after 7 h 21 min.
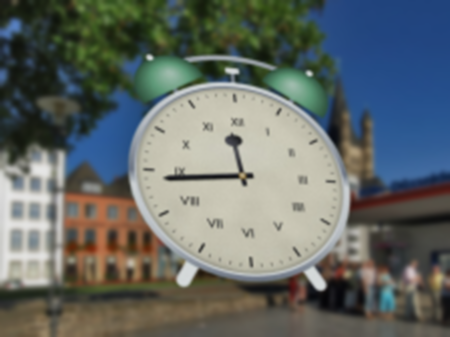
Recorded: 11 h 44 min
